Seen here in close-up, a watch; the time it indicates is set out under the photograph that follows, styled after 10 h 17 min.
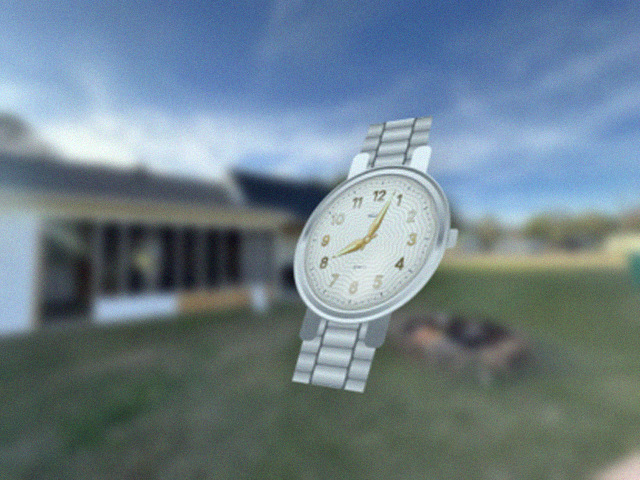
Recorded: 8 h 03 min
